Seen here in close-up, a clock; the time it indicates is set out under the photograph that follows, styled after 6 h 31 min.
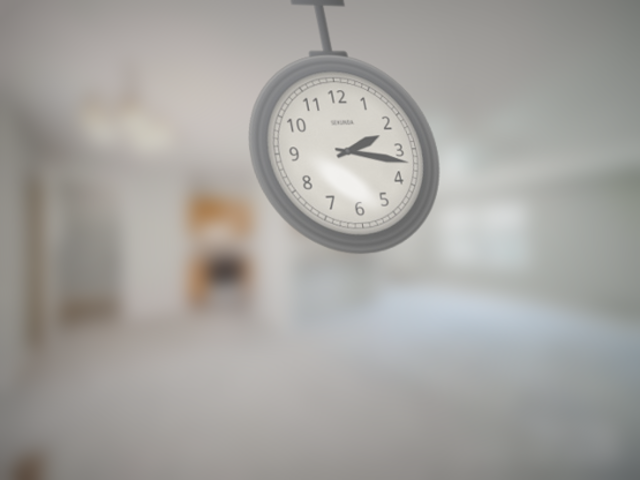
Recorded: 2 h 17 min
